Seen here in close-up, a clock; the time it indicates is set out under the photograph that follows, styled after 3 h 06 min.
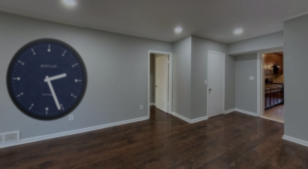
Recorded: 2 h 26 min
